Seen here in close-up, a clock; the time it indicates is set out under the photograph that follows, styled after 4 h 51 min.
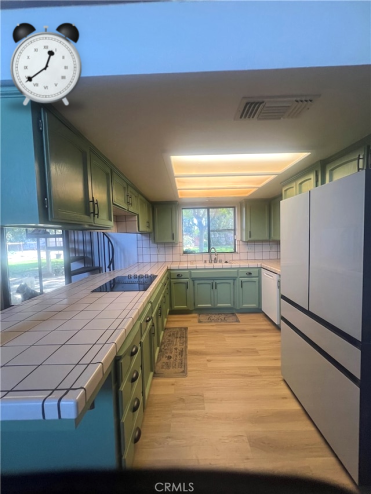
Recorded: 12 h 39 min
